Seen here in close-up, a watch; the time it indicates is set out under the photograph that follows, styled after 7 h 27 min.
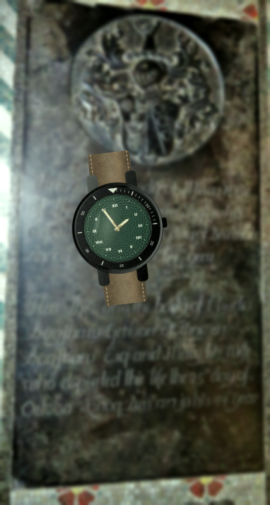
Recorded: 1 h 55 min
